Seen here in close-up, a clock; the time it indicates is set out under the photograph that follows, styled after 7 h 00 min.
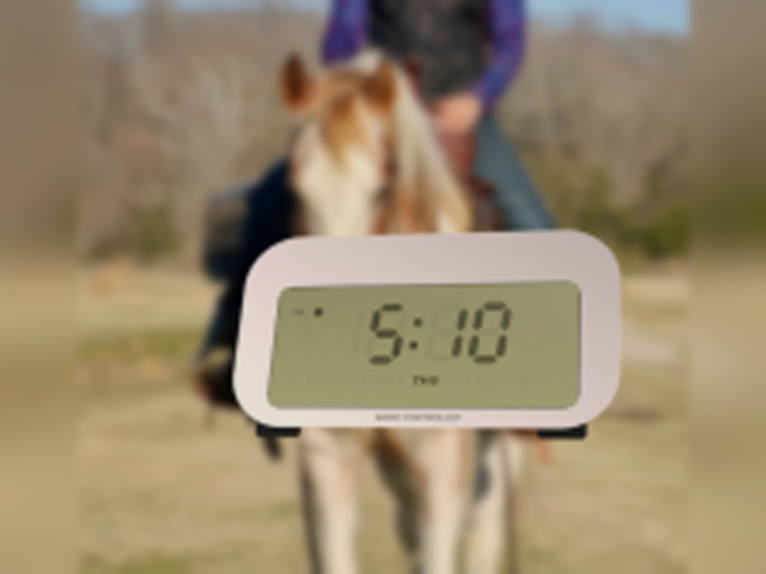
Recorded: 5 h 10 min
